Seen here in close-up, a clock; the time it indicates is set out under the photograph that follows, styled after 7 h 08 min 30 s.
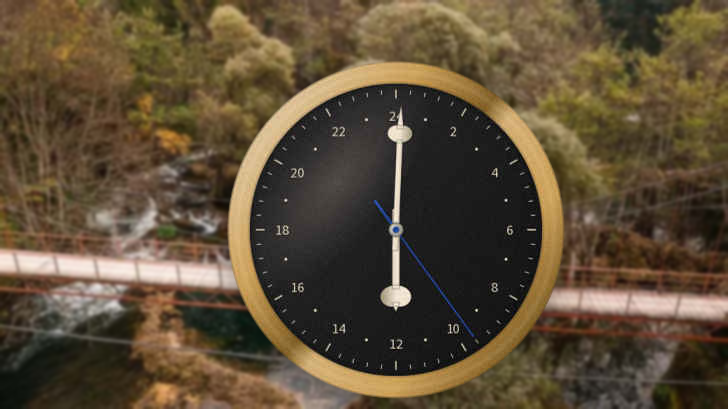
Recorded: 12 h 00 min 24 s
